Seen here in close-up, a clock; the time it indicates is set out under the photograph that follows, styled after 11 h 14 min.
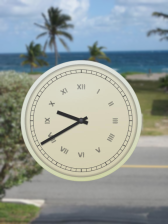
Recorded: 9 h 40 min
